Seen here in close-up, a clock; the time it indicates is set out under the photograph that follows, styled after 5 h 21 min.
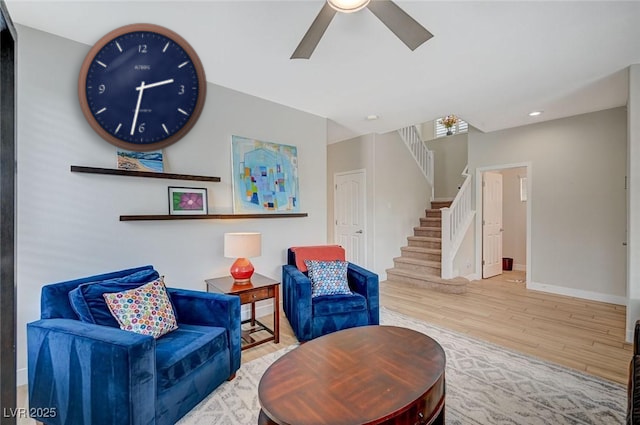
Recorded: 2 h 32 min
